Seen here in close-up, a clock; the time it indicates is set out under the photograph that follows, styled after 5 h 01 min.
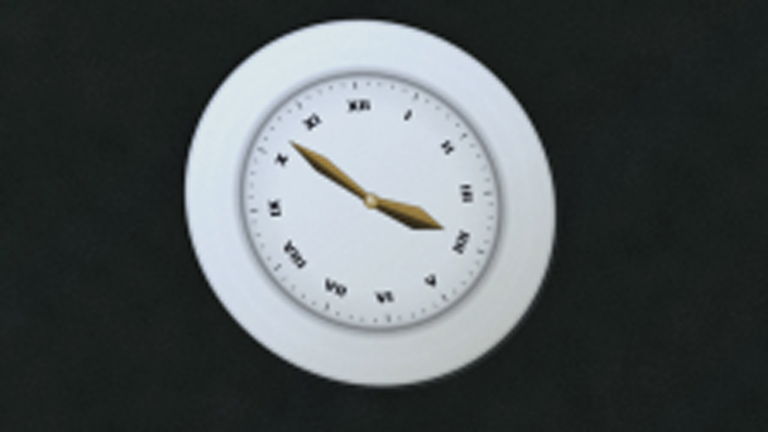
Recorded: 3 h 52 min
